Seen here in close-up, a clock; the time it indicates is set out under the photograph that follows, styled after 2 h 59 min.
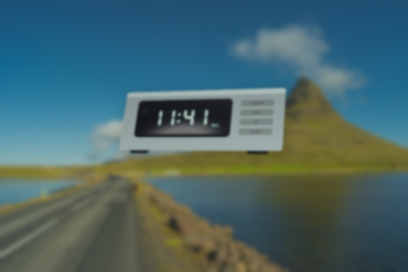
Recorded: 11 h 41 min
